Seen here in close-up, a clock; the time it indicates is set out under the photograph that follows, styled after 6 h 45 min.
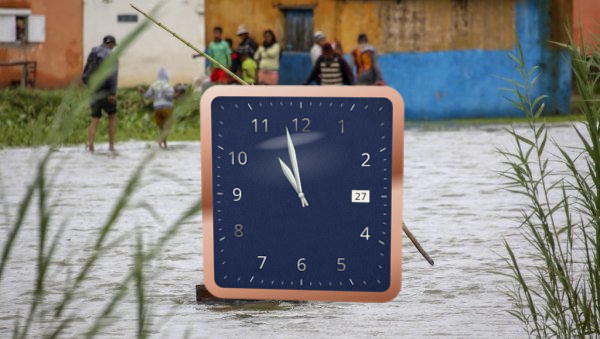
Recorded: 10 h 58 min
